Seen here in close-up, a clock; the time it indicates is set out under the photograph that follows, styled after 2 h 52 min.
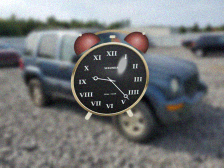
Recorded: 9 h 23 min
